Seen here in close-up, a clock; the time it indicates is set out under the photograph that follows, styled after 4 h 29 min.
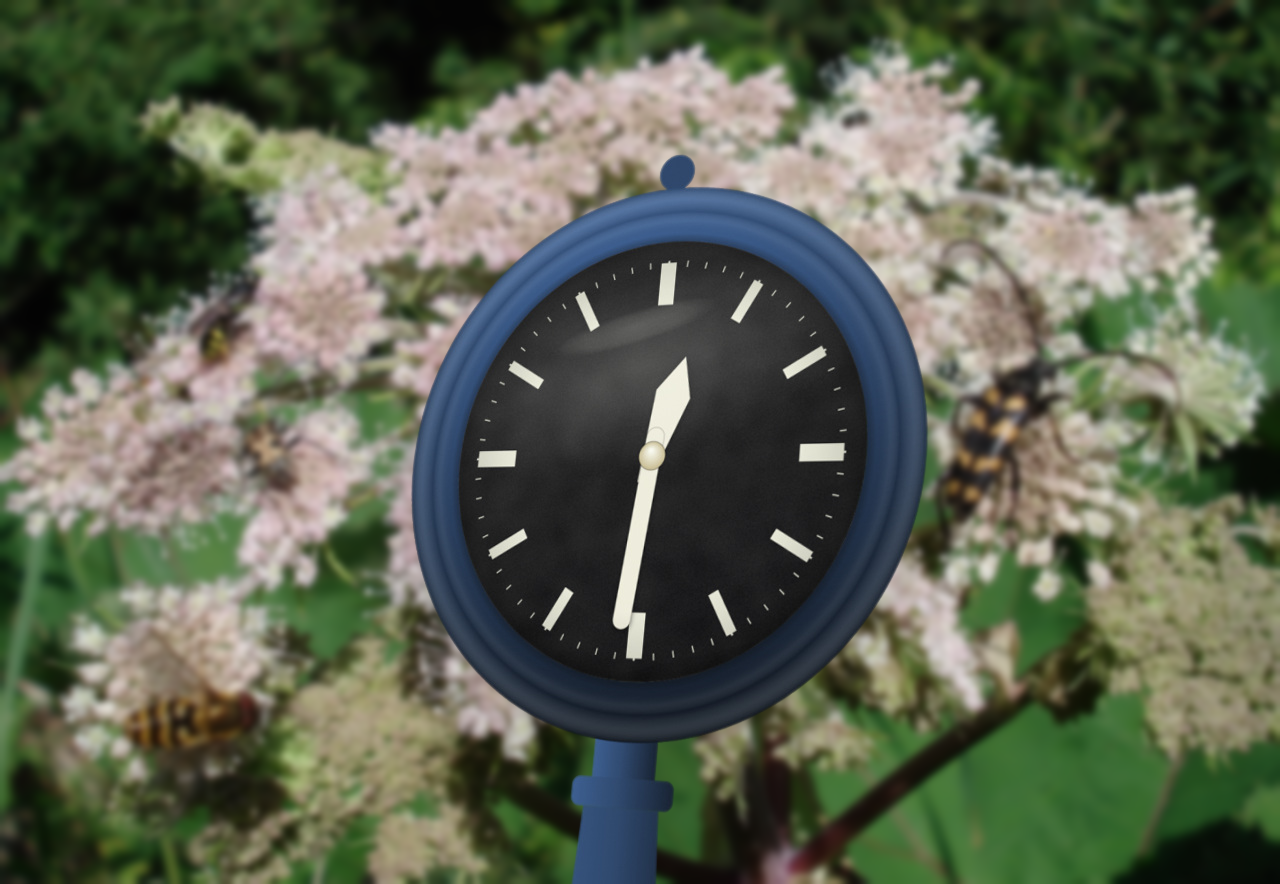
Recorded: 12 h 31 min
